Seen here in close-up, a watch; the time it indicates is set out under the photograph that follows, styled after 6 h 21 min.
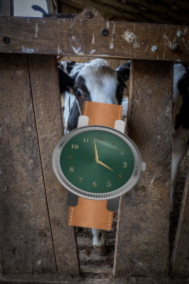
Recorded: 3 h 58 min
